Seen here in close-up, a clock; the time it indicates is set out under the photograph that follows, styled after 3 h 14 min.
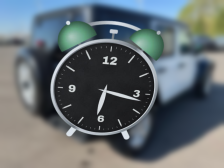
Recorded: 6 h 17 min
